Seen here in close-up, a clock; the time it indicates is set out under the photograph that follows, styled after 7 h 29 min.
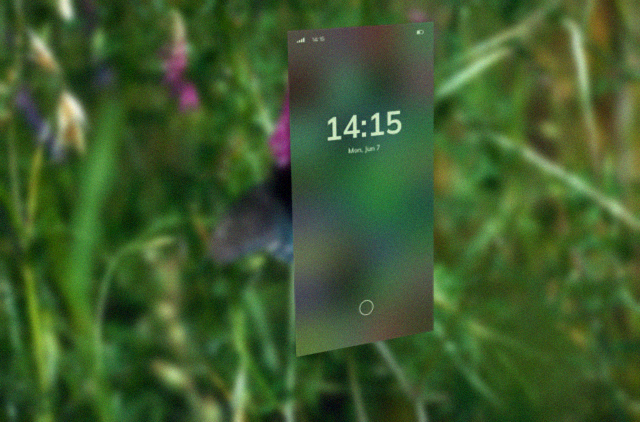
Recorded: 14 h 15 min
